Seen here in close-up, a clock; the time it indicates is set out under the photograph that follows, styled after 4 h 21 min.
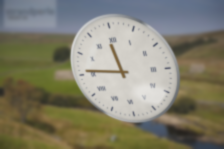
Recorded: 11 h 46 min
